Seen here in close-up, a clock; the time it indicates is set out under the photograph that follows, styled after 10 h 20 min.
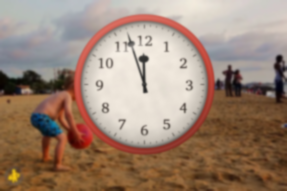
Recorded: 11 h 57 min
